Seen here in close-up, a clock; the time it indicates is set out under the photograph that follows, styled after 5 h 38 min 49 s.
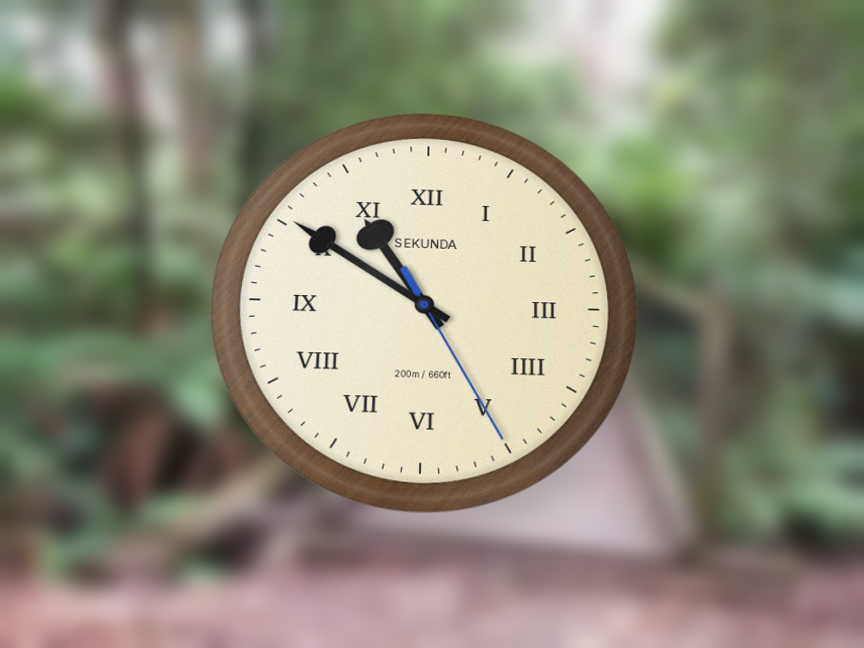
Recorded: 10 h 50 min 25 s
